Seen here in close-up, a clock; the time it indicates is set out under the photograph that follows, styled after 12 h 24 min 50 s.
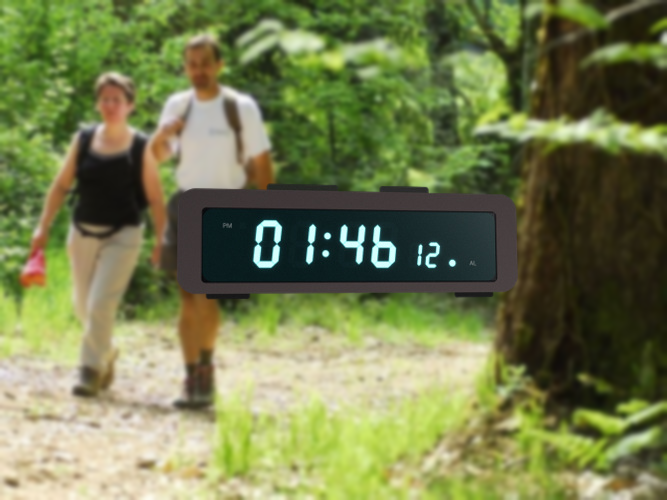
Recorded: 1 h 46 min 12 s
